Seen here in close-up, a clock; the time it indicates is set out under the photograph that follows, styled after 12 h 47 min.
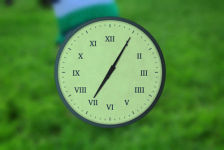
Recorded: 7 h 05 min
